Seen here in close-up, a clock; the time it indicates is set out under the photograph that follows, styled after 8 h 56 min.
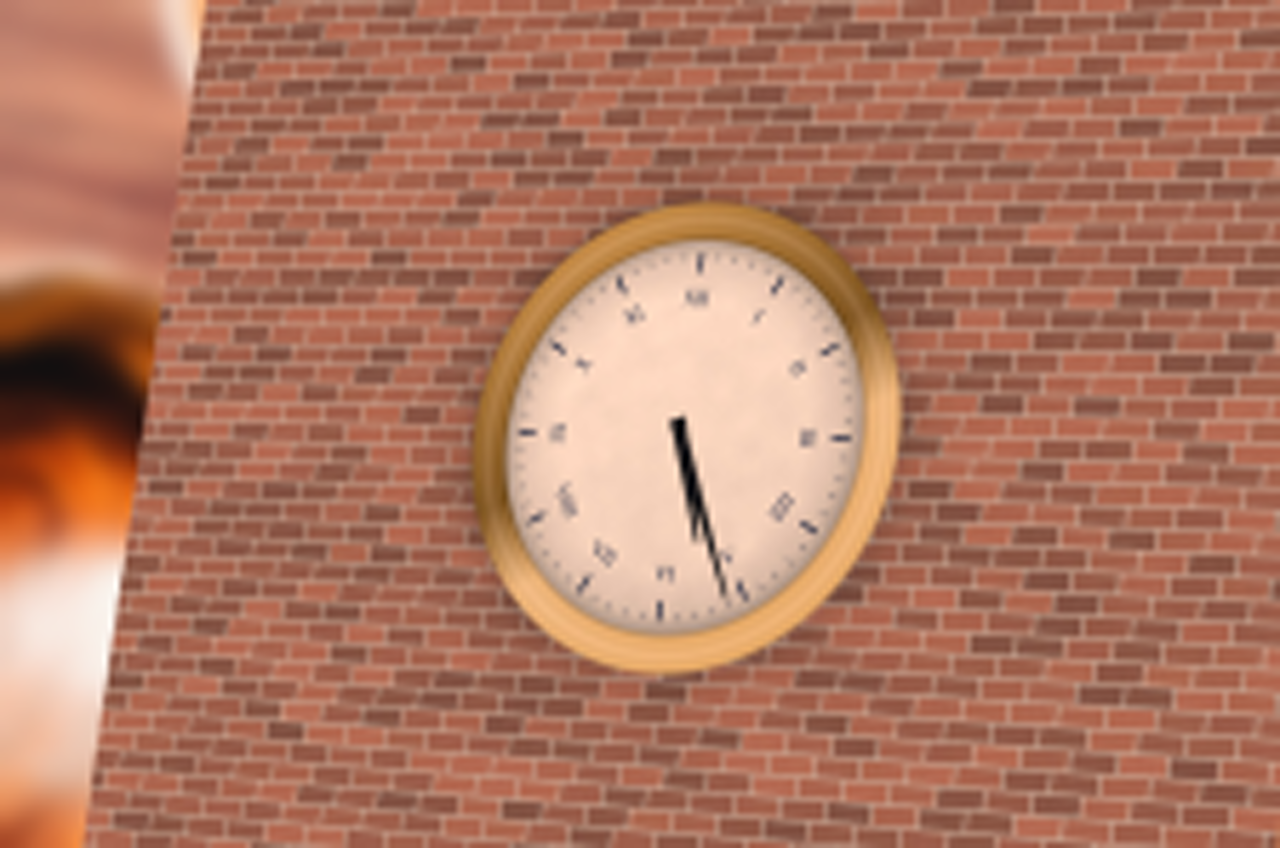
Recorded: 5 h 26 min
